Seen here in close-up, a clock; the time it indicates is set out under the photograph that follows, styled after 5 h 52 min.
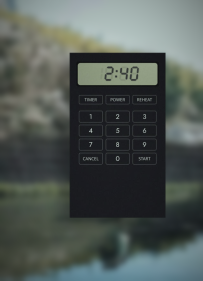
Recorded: 2 h 40 min
